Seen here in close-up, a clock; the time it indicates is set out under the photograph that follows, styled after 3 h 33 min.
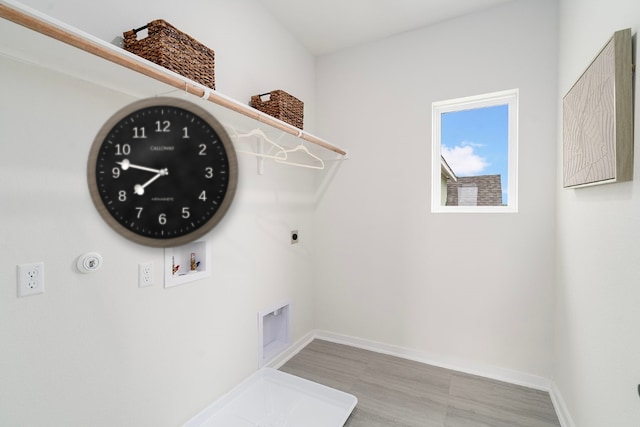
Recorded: 7 h 47 min
